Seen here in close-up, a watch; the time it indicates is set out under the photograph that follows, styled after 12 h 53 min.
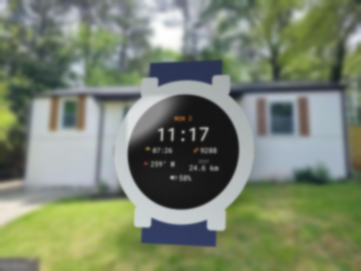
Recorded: 11 h 17 min
